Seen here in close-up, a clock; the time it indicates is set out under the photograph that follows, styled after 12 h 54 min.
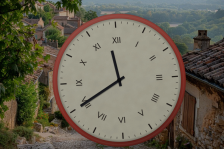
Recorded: 11 h 40 min
